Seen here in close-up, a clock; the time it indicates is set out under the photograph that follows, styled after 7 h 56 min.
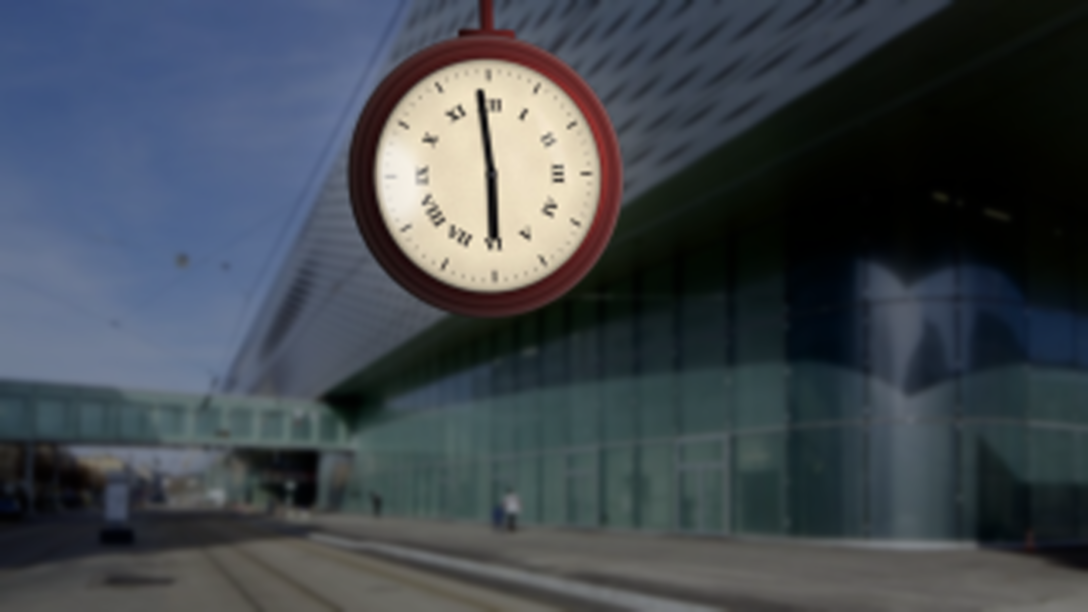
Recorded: 5 h 59 min
